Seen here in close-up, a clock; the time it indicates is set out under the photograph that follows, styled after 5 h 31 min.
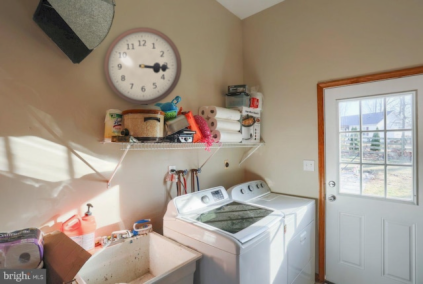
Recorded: 3 h 16 min
